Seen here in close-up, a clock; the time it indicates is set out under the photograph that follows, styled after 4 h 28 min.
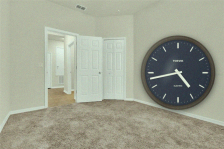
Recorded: 4 h 43 min
